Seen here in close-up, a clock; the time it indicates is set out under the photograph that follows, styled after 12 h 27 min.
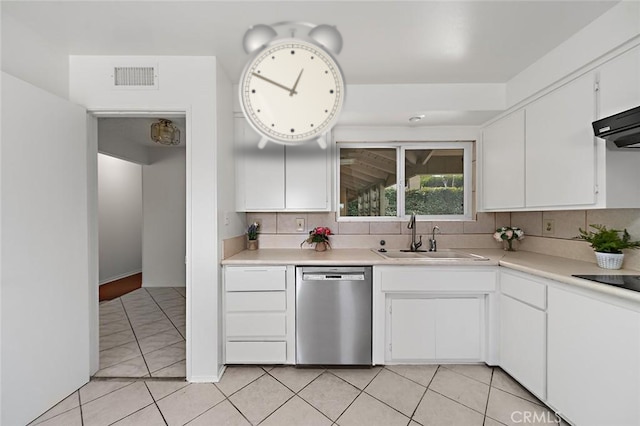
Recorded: 12 h 49 min
